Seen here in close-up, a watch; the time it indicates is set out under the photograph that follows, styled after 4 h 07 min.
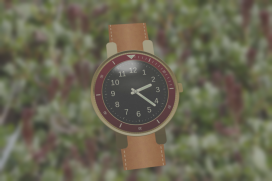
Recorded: 2 h 22 min
